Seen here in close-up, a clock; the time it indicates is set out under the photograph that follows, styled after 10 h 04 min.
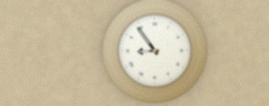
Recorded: 8 h 54 min
